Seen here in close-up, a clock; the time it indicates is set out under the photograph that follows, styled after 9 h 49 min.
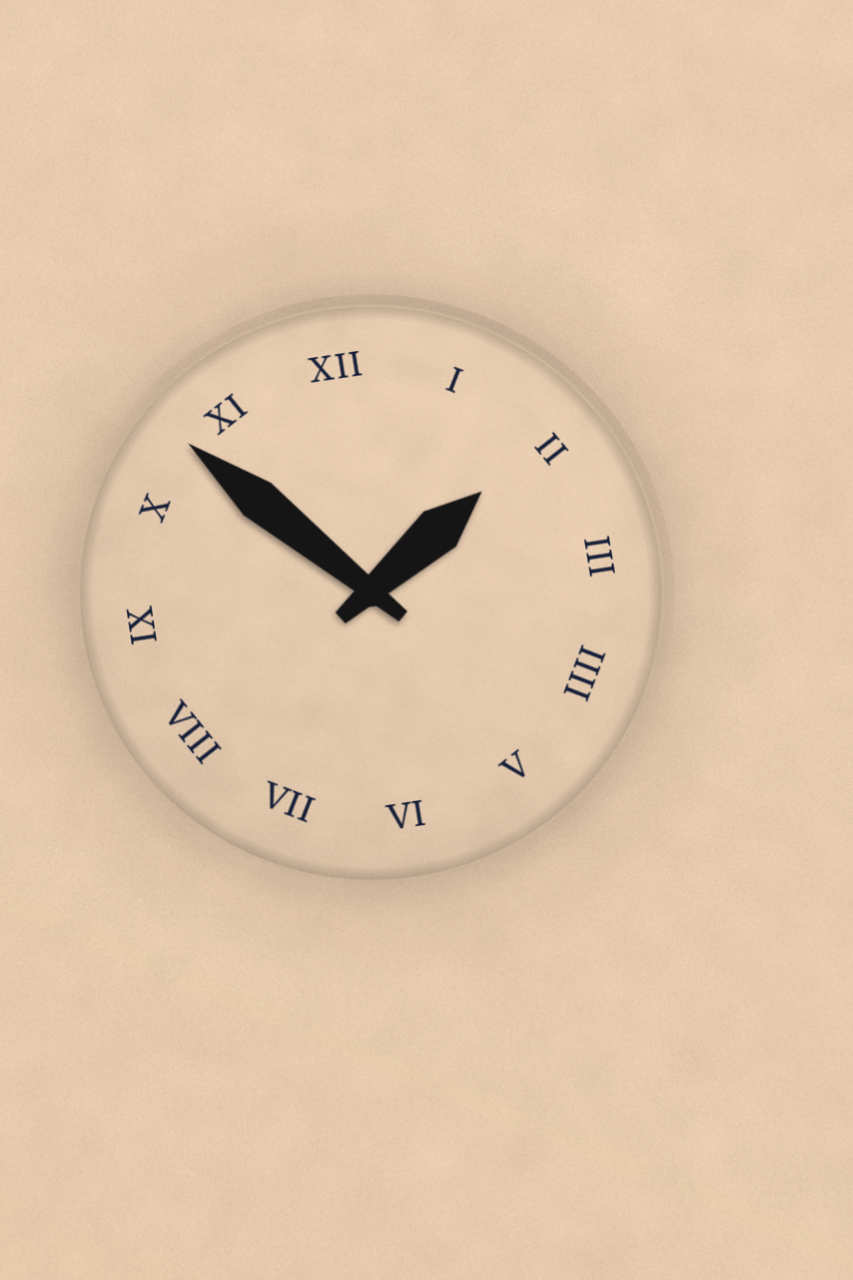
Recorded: 1 h 53 min
